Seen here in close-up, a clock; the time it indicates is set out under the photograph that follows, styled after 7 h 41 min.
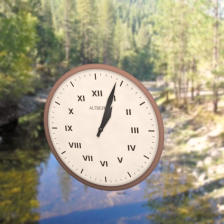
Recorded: 1 h 04 min
